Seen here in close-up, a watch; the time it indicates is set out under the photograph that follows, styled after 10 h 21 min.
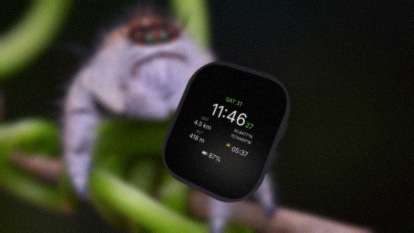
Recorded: 11 h 46 min
